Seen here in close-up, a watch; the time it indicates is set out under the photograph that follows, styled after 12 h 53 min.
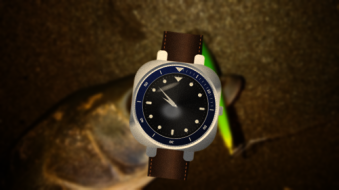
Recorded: 9 h 52 min
